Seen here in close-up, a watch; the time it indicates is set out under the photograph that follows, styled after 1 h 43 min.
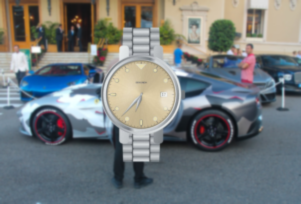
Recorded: 6 h 37 min
